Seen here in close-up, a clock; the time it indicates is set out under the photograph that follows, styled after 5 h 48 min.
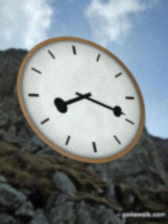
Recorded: 8 h 19 min
